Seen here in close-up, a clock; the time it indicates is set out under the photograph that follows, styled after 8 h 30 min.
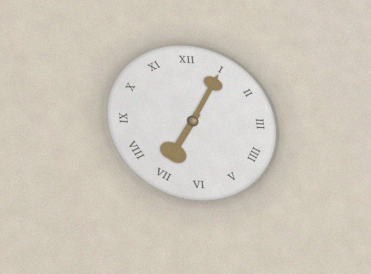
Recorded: 7 h 05 min
